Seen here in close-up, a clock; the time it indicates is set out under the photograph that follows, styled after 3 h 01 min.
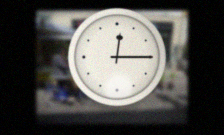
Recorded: 12 h 15 min
